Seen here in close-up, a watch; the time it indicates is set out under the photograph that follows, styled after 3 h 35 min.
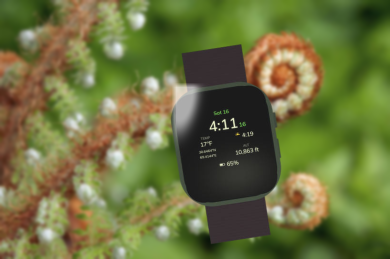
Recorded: 4 h 11 min
